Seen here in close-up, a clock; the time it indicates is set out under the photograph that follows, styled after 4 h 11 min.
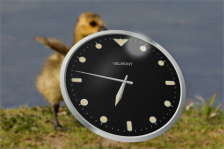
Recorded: 6 h 47 min
